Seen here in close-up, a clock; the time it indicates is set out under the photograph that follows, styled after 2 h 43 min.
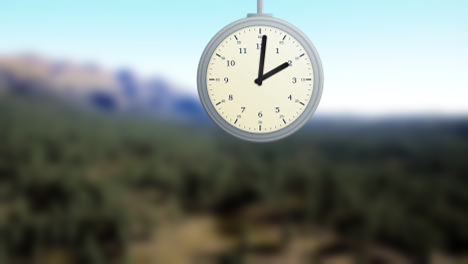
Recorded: 2 h 01 min
